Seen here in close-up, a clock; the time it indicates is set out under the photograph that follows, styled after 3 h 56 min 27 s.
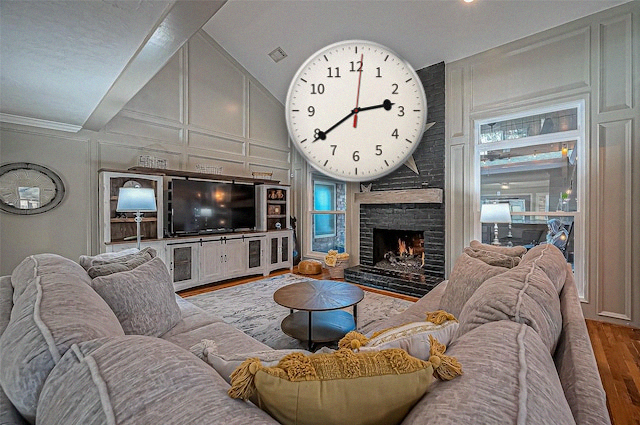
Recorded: 2 h 39 min 01 s
